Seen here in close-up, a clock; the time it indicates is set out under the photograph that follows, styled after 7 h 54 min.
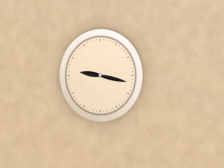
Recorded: 9 h 17 min
